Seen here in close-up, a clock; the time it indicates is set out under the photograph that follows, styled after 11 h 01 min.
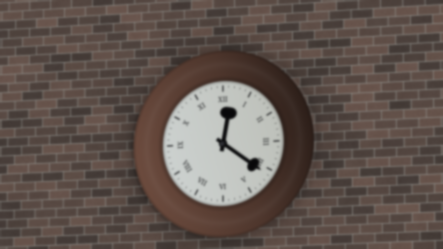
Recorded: 12 h 21 min
